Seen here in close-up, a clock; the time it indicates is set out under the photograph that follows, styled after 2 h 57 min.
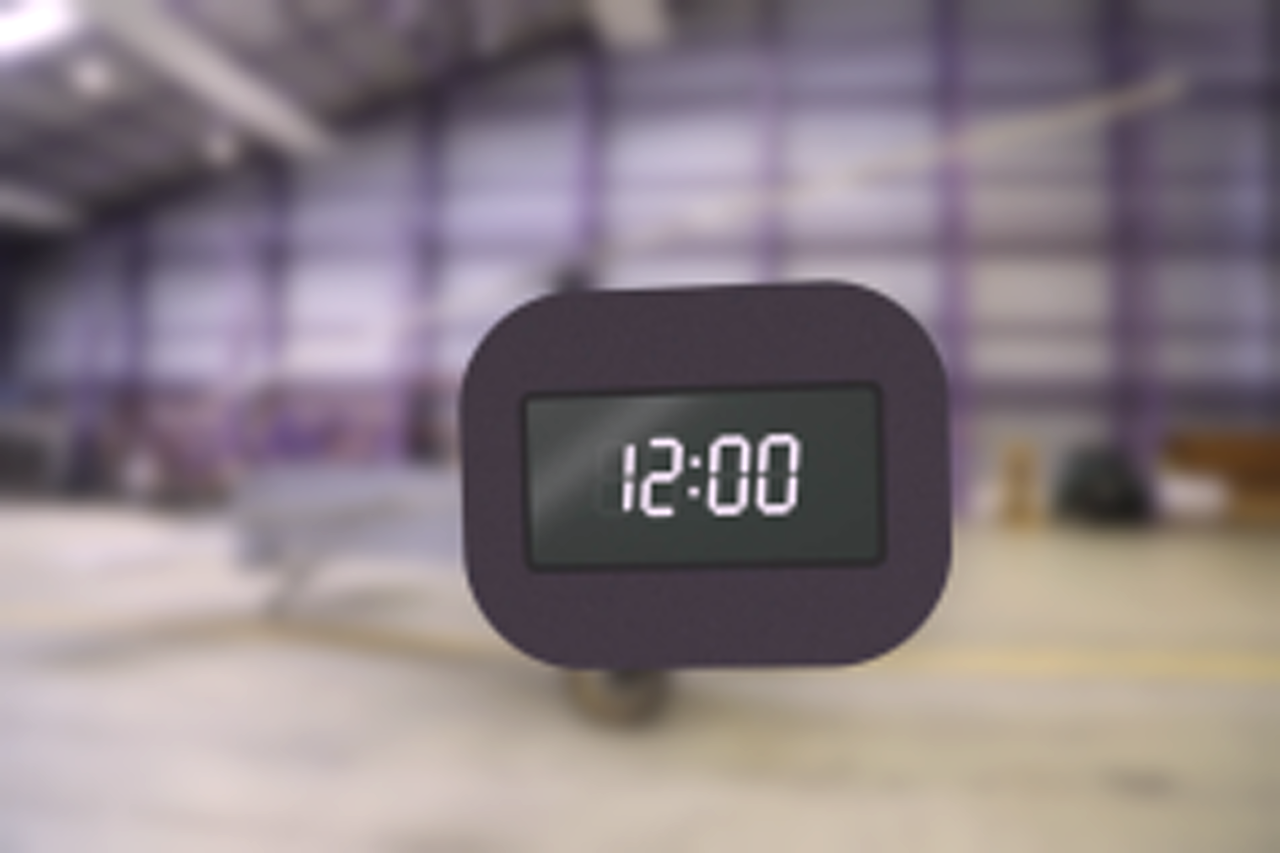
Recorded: 12 h 00 min
